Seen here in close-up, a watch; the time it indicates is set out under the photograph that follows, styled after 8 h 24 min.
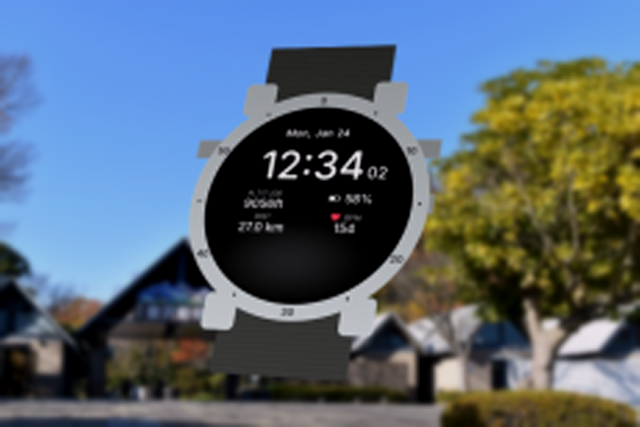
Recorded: 12 h 34 min
